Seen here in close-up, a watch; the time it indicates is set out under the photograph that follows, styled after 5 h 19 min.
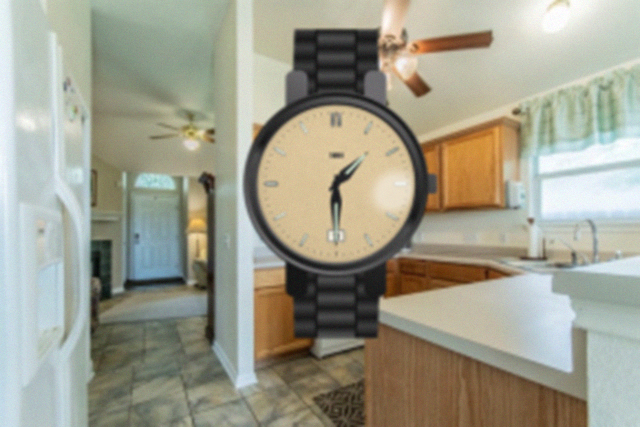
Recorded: 1 h 30 min
